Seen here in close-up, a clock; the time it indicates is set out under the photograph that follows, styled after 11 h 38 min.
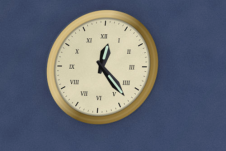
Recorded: 12 h 23 min
